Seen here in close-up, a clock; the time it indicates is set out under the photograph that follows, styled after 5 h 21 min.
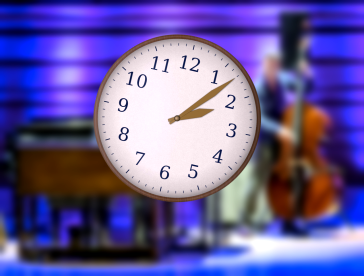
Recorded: 2 h 07 min
